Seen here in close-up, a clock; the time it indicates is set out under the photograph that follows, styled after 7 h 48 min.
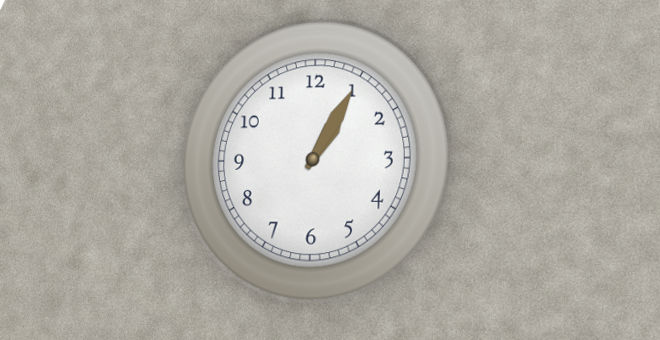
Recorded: 1 h 05 min
